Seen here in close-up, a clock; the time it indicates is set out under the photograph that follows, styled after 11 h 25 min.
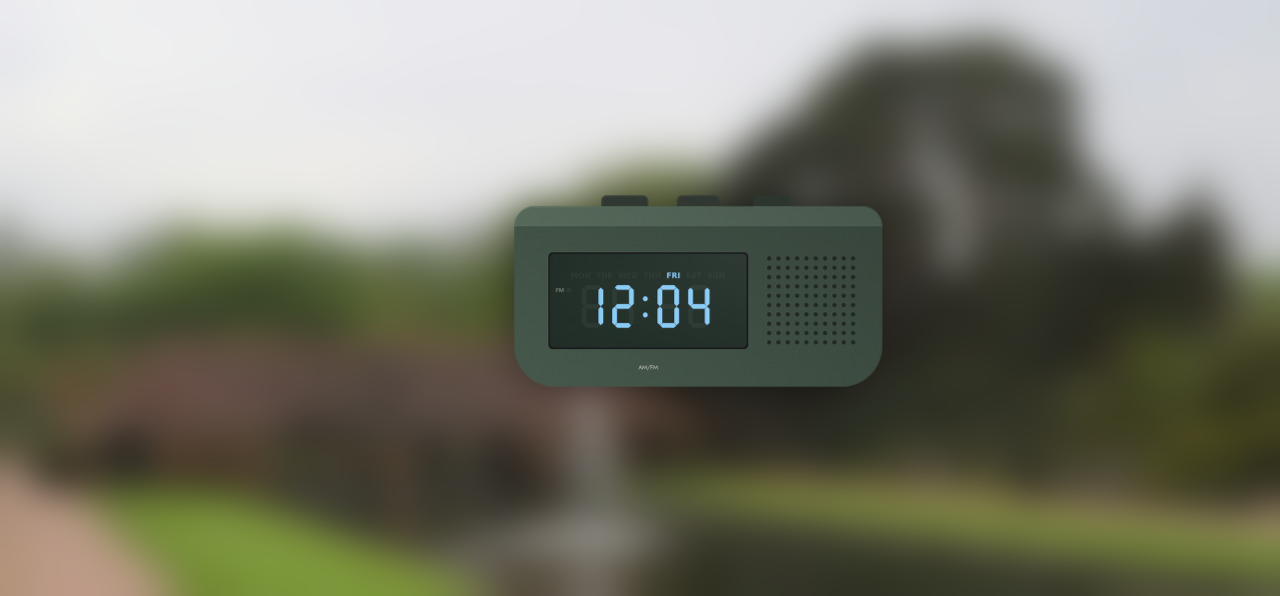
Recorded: 12 h 04 min
